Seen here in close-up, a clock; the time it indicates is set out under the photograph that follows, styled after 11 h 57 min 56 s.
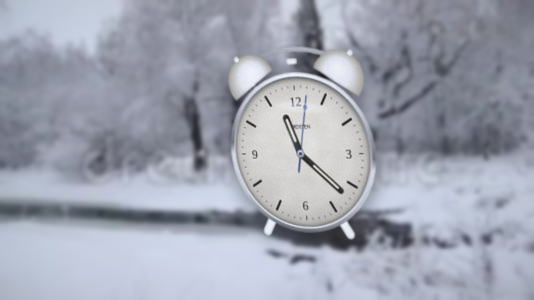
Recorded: 11 h 22 min 02 s
